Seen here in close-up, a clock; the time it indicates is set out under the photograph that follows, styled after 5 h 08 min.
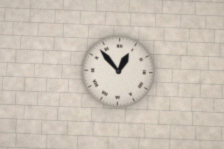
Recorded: 12 h 53 min
